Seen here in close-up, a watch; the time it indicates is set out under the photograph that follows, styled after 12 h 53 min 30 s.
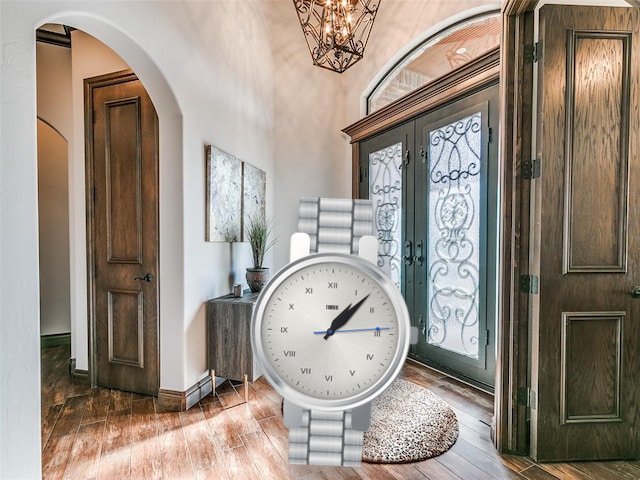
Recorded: 1 h 07 min 14 s
